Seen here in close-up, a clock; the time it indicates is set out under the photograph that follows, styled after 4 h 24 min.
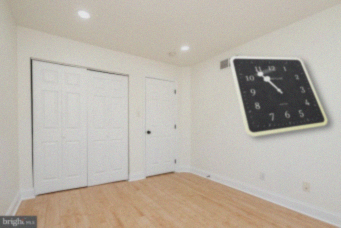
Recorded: 10 h 54 min
